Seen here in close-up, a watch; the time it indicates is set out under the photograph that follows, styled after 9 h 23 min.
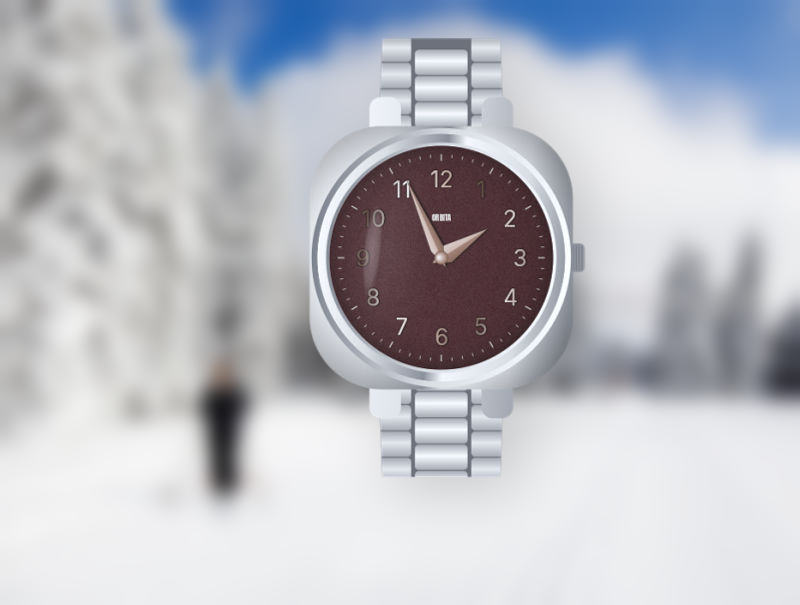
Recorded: 1 h 56 min
